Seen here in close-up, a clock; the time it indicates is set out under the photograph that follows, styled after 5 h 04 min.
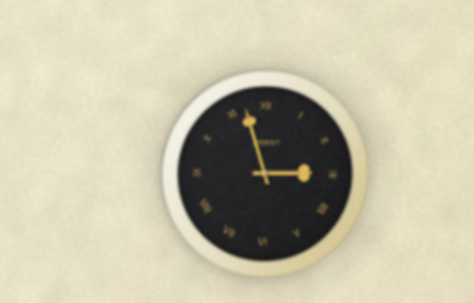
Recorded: 2 h 57 min
